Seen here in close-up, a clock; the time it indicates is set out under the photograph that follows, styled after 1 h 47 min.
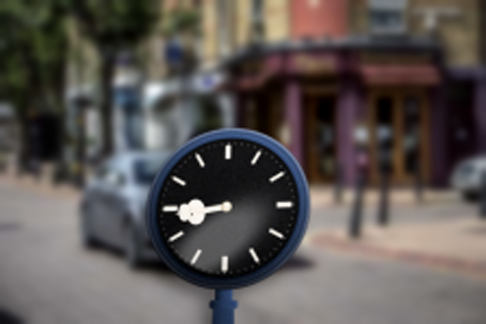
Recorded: 8 h 44 min
